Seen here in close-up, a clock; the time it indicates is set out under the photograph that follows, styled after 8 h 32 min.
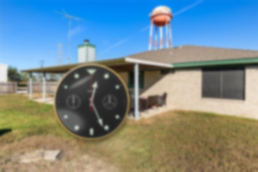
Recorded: 12 h 26 min
